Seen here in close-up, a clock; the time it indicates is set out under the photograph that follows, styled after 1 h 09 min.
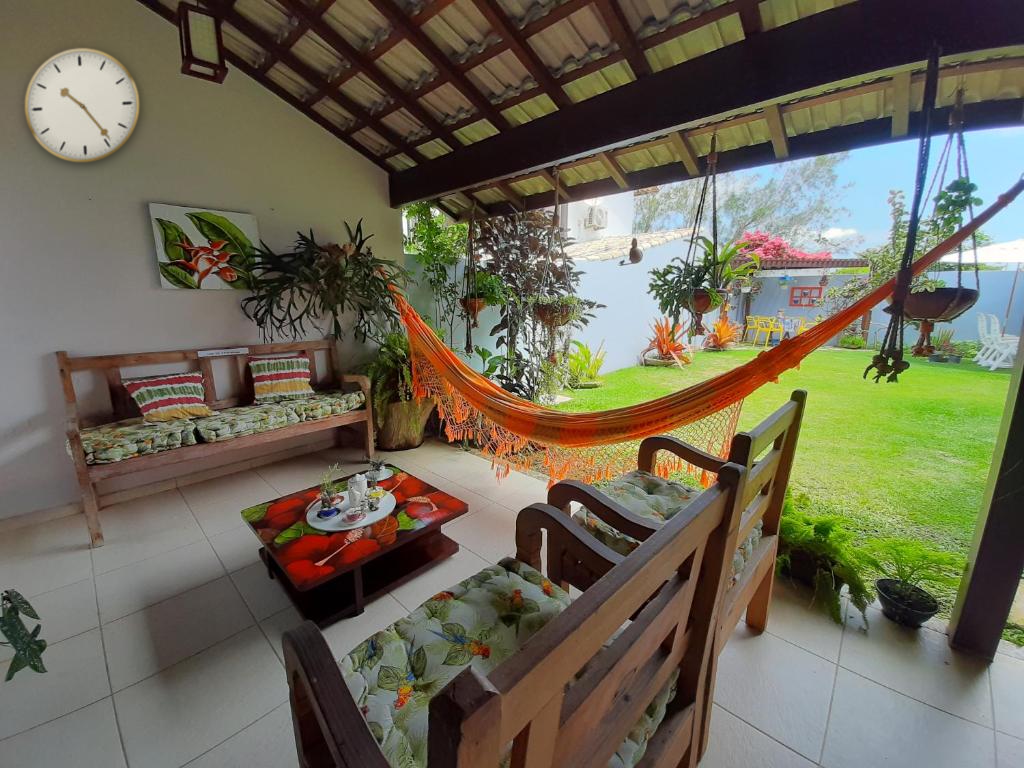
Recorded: 10 h 24 min
